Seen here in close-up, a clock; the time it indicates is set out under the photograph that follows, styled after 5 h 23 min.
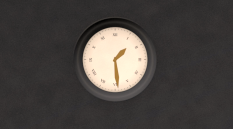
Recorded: 1 h 29 min
